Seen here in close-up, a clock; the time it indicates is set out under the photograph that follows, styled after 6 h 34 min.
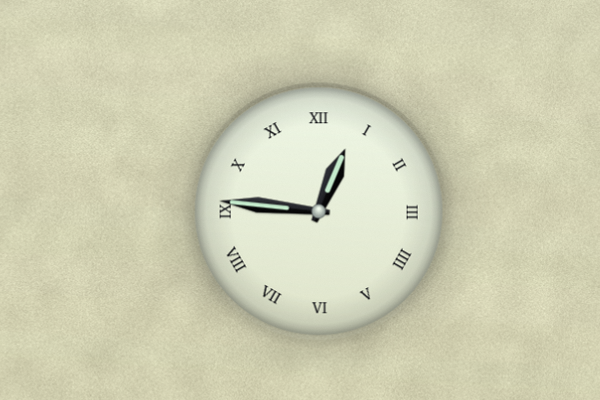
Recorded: 12 h 46 min
